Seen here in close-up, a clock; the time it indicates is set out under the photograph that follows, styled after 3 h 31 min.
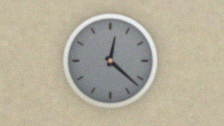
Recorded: 12 h 22 min
